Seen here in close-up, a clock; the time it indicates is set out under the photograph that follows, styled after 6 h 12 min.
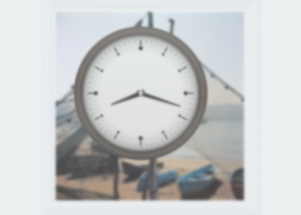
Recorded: 8 h 18 min
